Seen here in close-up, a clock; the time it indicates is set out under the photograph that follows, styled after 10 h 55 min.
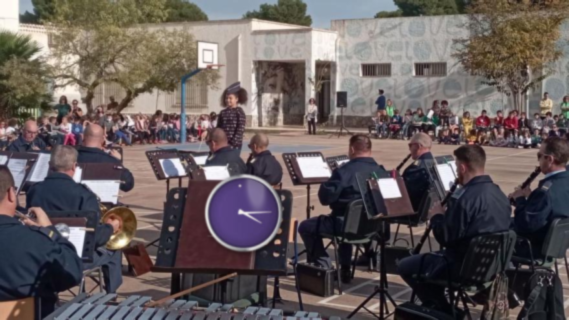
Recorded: 4 h 16 min
